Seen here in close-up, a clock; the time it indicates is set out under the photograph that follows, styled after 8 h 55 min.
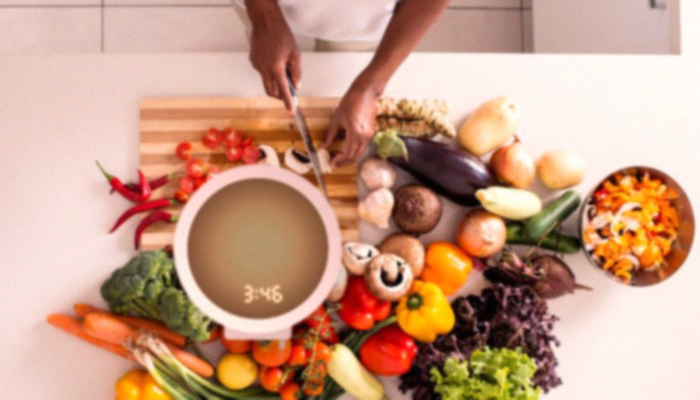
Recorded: 3 h 46 min
